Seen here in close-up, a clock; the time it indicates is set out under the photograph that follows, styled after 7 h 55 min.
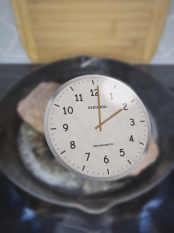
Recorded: 2 h 01 min
